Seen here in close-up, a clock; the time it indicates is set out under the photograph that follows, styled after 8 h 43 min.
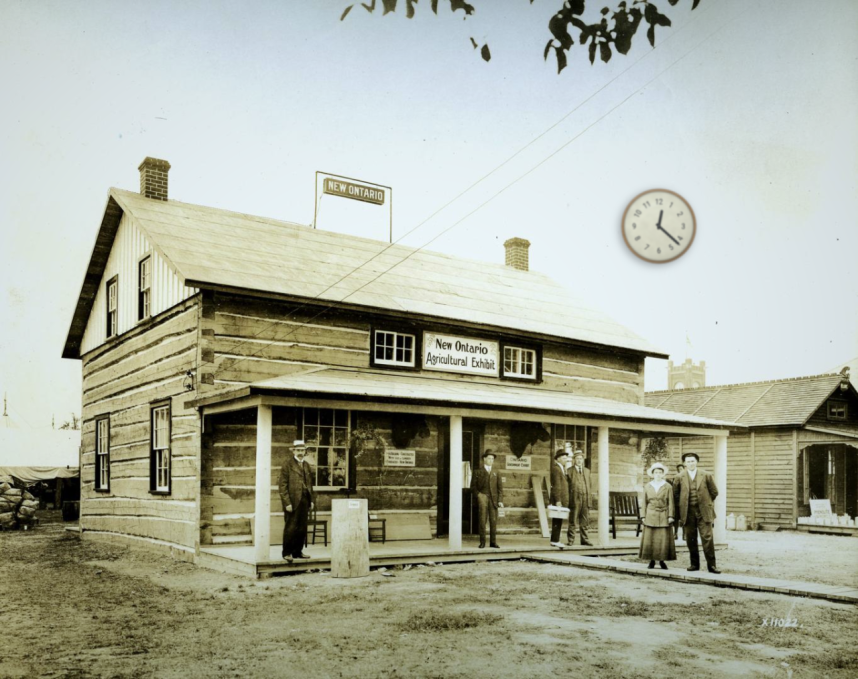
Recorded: 12 h 22 min
